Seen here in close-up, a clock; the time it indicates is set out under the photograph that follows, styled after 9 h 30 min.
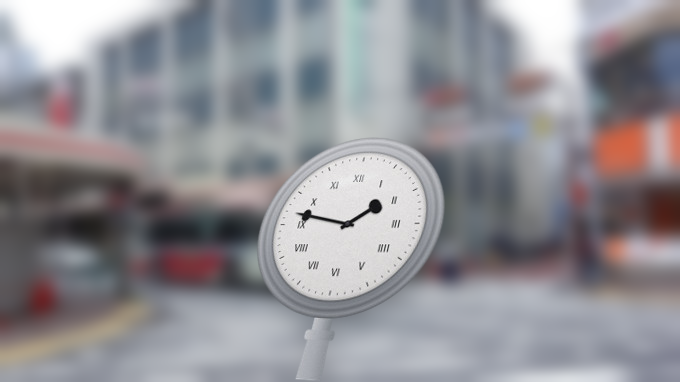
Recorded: 1 h 47 min
